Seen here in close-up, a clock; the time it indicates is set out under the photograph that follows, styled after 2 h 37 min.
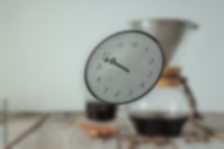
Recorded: 9 h 48 min
